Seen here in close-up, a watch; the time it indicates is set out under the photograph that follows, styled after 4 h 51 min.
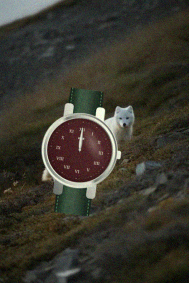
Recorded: 12 h 00 min
